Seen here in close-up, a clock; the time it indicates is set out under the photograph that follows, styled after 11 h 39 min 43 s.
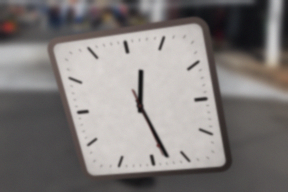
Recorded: 12 h 27 min 28 s
